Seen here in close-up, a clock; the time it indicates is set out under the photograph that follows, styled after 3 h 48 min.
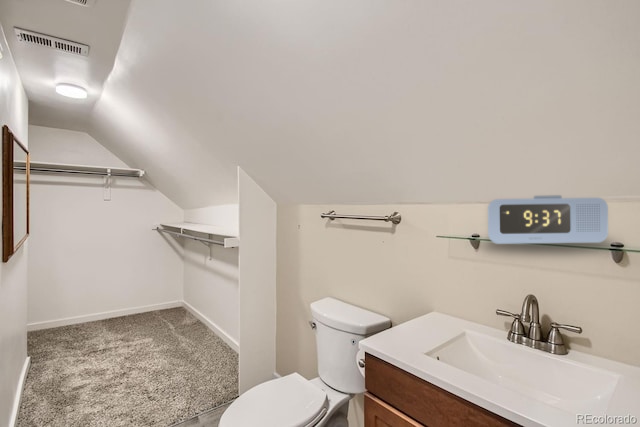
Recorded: 9 h 37 min
